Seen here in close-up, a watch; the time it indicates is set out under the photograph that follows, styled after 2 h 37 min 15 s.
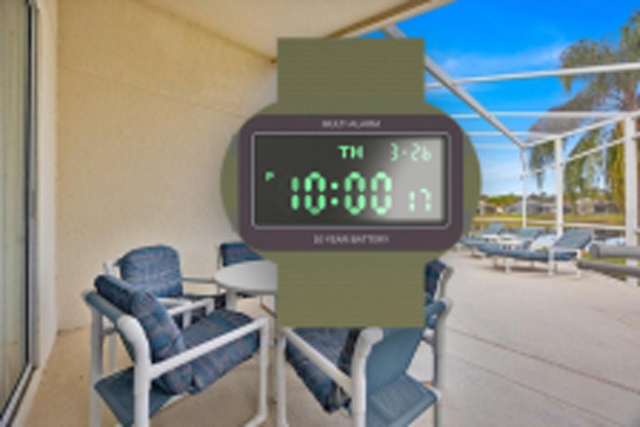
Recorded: 10 h 00 min 17 s
